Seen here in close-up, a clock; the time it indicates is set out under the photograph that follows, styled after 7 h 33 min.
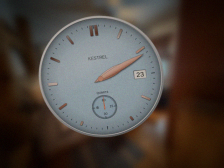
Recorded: 2 h 11 min
